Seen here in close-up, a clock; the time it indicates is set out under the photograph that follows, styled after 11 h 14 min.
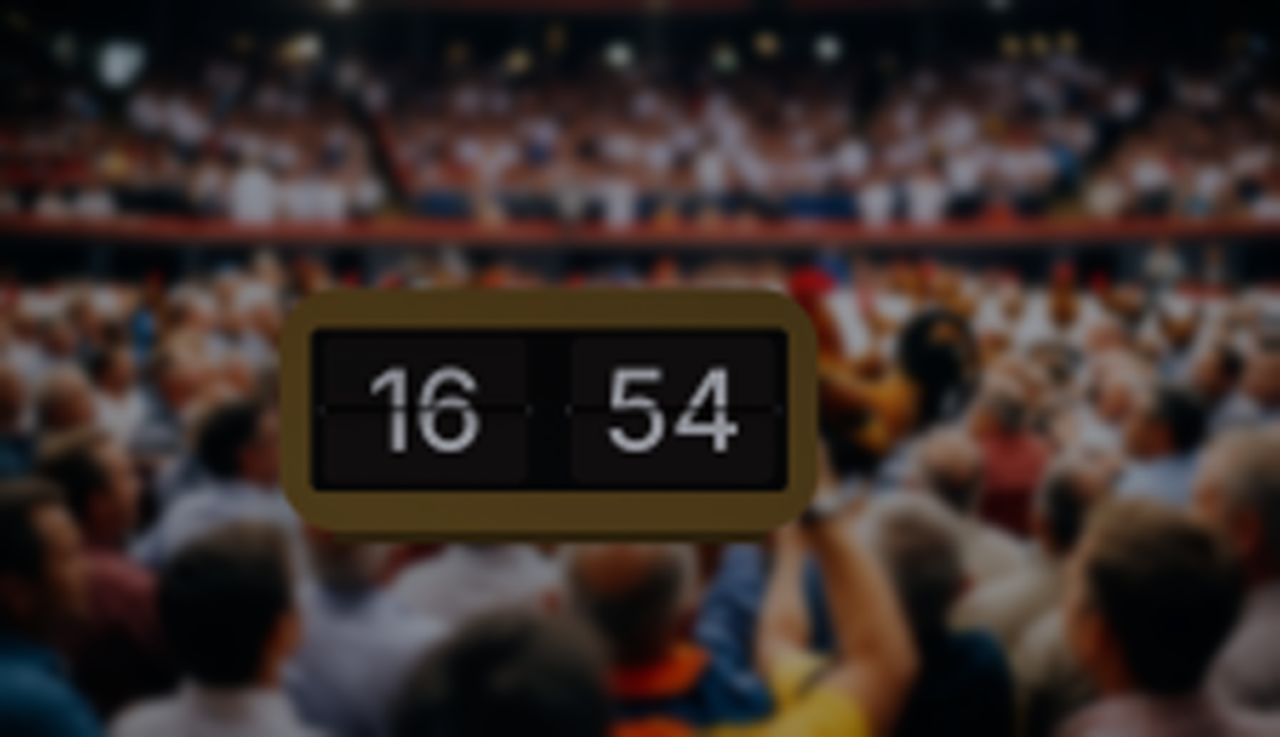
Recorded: 16 h 54 min
